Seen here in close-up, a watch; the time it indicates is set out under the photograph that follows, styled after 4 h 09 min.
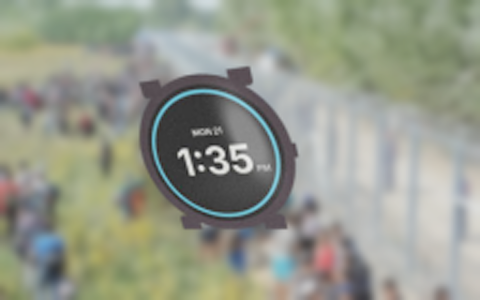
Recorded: 1 h 35 min
